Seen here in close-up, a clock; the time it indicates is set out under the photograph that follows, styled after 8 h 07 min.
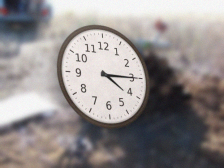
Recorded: 4 h 15 min
